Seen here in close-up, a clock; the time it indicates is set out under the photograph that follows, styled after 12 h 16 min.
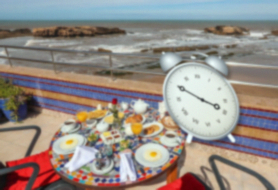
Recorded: 3 h 50 min
